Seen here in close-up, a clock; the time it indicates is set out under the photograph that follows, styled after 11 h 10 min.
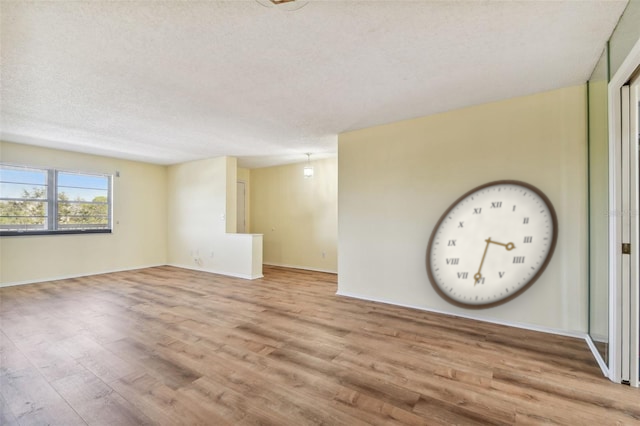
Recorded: 3 h 31 min
